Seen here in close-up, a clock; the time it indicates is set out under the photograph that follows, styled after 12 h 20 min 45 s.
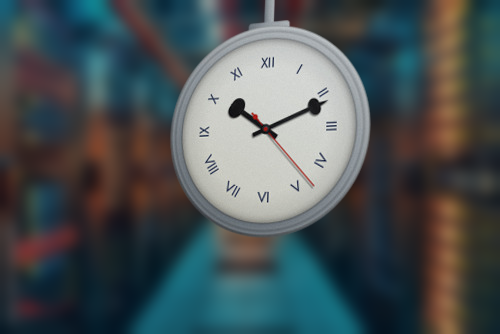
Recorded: 10 h 11 min 23 s
